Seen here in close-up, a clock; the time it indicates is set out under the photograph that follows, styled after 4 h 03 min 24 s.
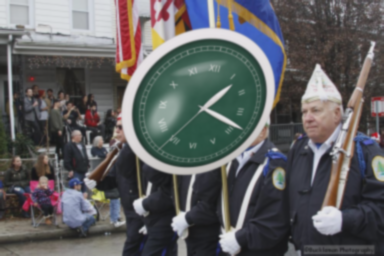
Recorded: 1 h 18 min 36 s
